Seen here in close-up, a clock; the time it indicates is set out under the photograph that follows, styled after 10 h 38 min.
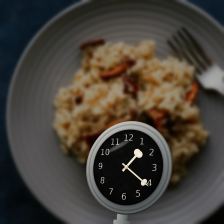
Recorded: 1 h 21 min
